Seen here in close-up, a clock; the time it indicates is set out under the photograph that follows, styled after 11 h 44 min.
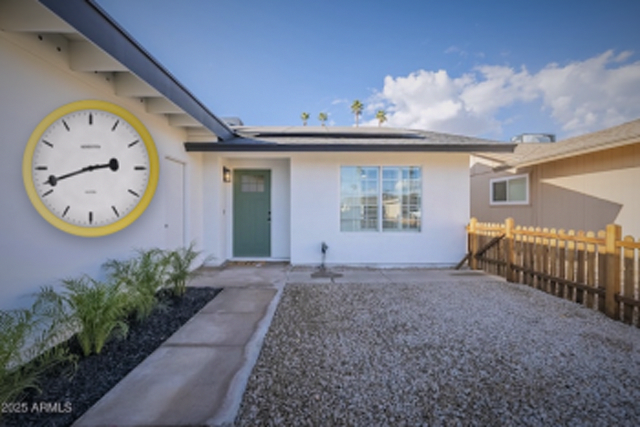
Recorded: 2 h 42 min
